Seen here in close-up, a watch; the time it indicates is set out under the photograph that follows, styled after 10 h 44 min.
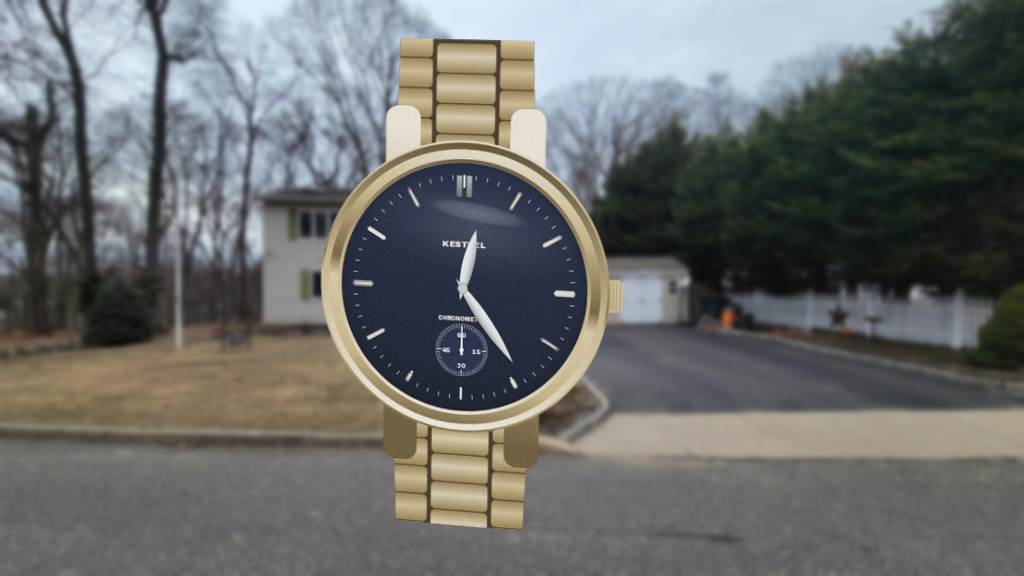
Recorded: 12 h 24 min
